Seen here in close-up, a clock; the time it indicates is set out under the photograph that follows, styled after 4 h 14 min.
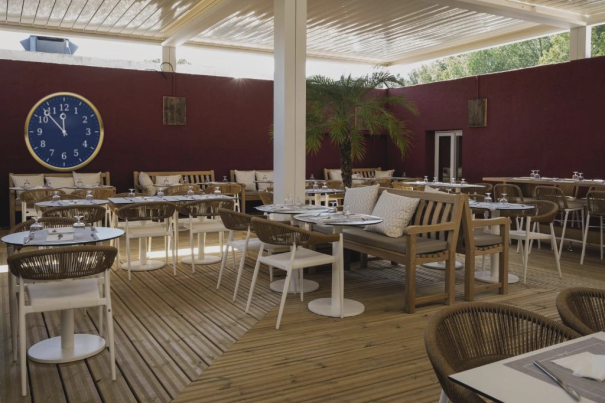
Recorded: 11 h 53 min
